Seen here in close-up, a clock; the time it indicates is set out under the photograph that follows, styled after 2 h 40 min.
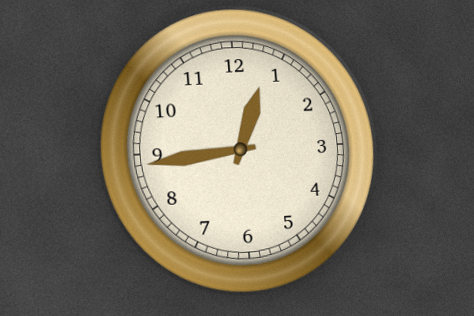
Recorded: 12 h 44 min
